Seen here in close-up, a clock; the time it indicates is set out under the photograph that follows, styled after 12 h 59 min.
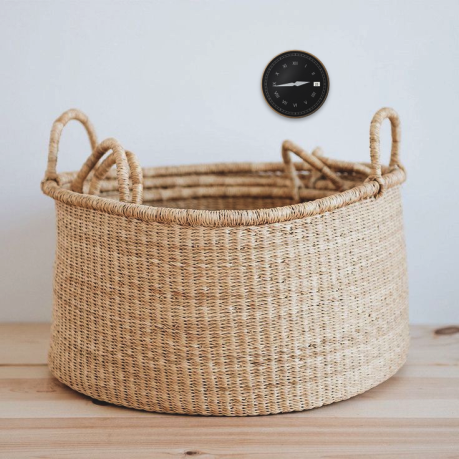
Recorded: 2 h 44 min
